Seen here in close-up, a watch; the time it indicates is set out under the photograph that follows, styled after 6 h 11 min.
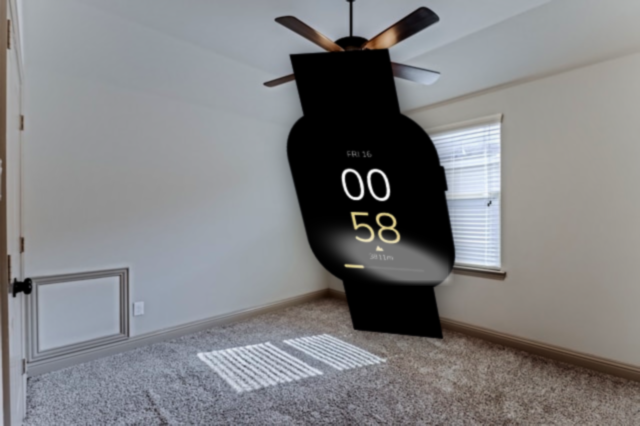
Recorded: 0 h 58 min
